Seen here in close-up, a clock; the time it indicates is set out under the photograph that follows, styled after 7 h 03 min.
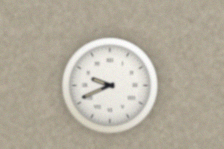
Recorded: 9 h 41 min
